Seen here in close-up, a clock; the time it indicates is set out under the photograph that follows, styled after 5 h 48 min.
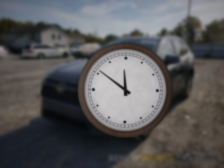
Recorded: 11 h 51 min
